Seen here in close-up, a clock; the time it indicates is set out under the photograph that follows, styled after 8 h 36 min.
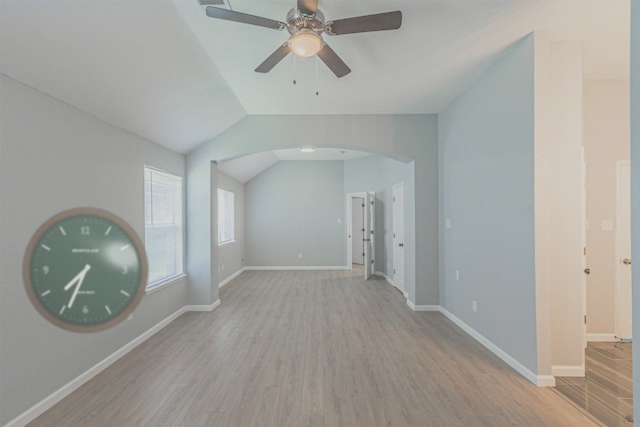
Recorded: 7 h 34 min
